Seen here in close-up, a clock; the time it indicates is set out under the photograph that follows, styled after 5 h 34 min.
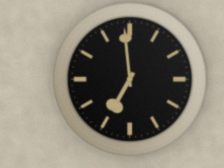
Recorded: 6 h 59 min
